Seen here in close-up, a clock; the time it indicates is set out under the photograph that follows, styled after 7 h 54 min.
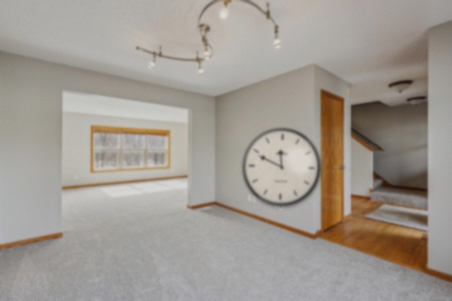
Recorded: 11 h 49 min
